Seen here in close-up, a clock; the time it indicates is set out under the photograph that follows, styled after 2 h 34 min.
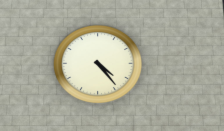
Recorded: 4 h 24 min
